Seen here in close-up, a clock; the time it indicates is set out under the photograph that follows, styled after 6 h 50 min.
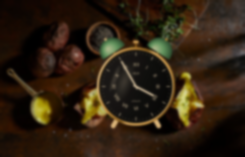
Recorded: 3 h 55 min
